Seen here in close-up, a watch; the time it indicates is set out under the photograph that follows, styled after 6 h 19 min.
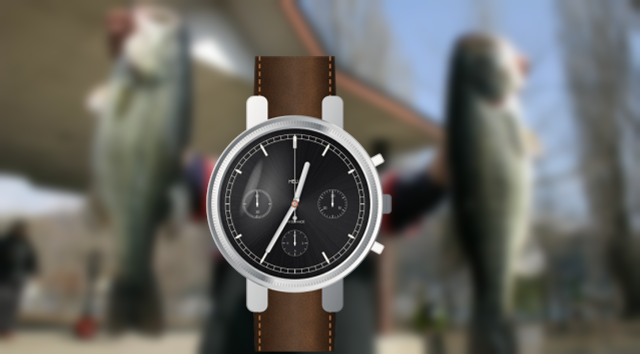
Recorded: 12 h 35 min
